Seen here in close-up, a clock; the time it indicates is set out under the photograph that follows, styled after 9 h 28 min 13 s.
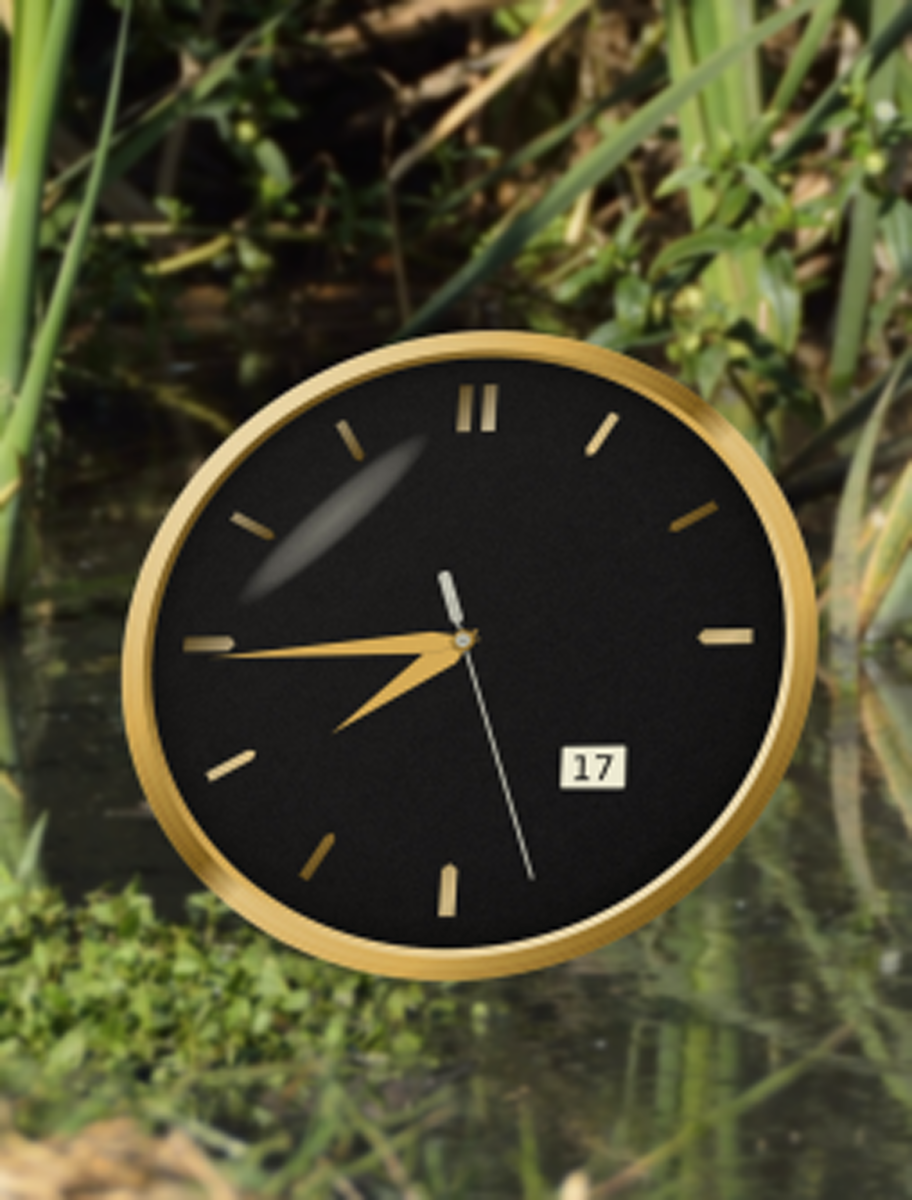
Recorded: 7 h 44 min 27 s
